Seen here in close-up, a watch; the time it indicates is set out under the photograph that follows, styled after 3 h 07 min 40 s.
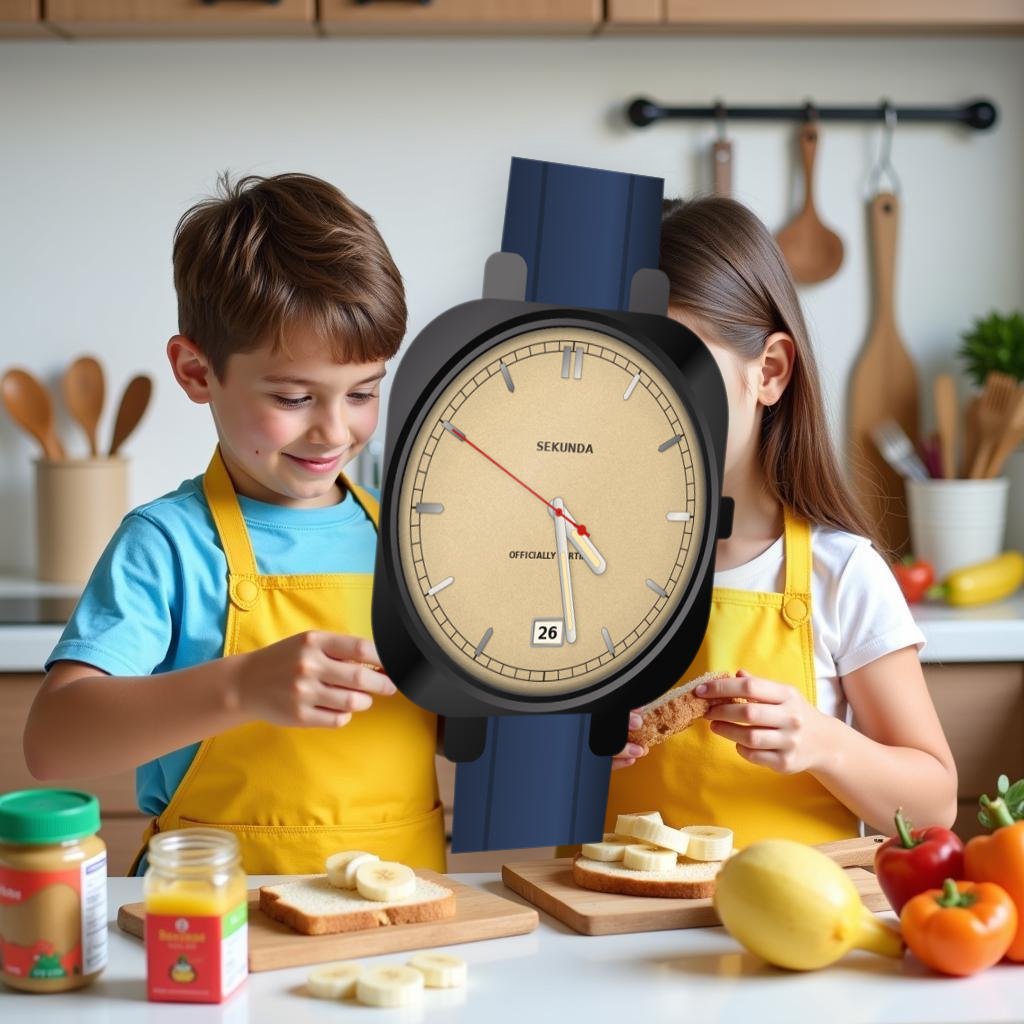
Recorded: 4 h 27 min 50 s
